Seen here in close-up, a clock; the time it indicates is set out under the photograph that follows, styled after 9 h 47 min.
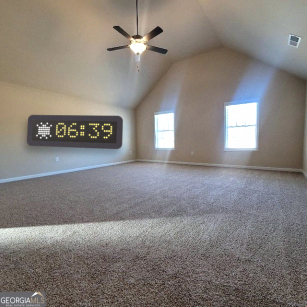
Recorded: 6 h 39 min
